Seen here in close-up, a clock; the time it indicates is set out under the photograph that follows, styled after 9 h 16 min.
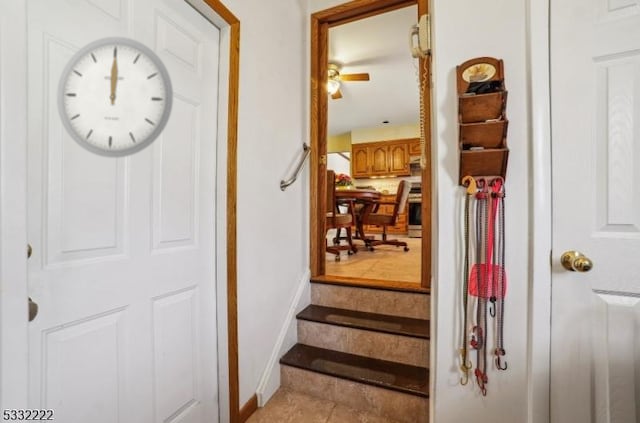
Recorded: 12 h 00 min
